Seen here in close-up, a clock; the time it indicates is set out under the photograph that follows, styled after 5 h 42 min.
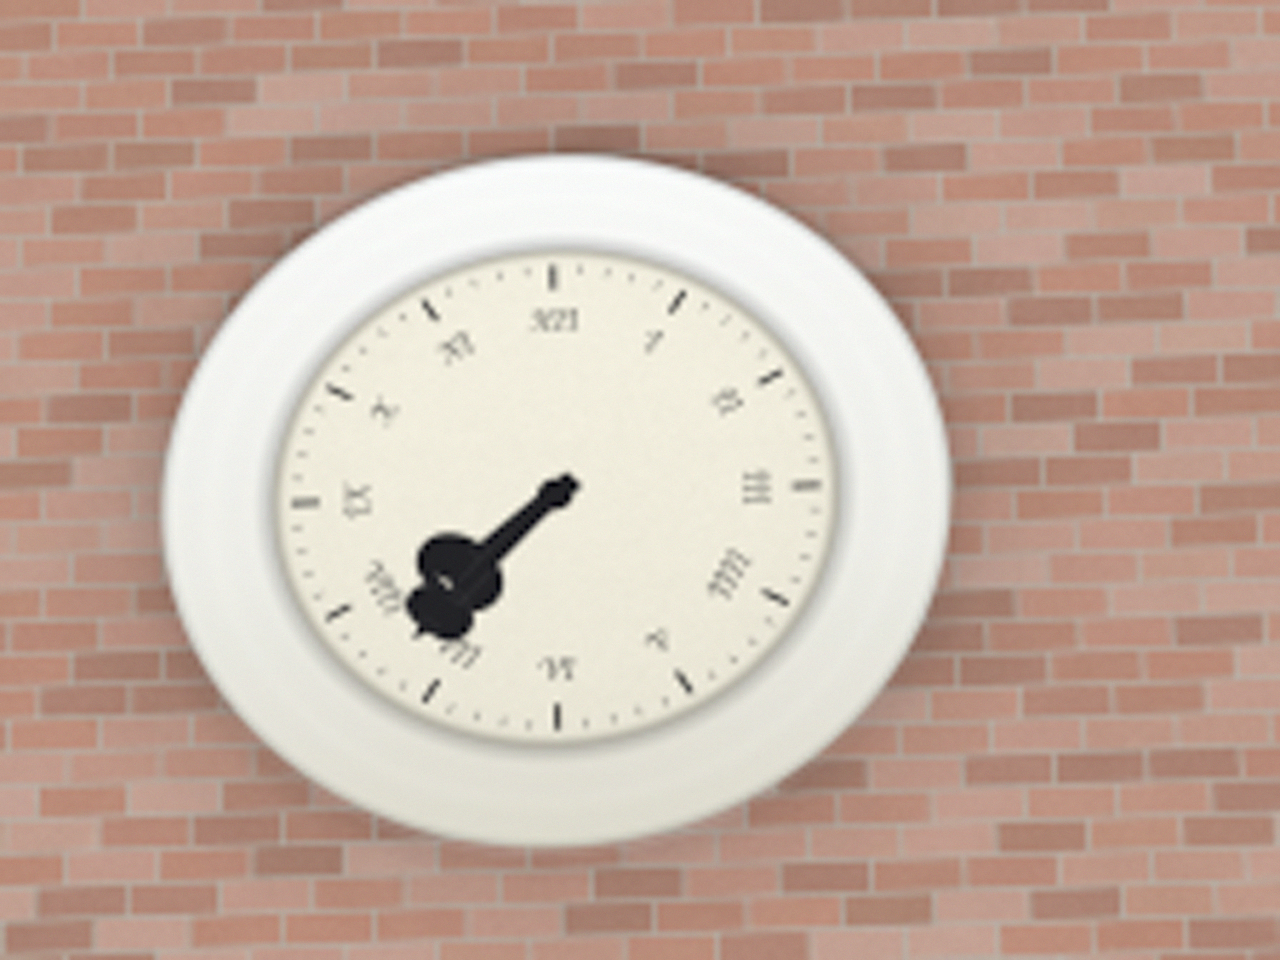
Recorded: 7 h 37 min
